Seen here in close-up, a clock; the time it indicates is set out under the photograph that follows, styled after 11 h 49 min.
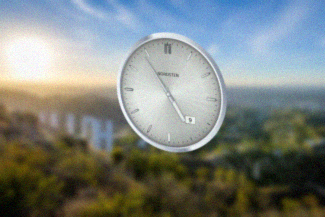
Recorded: 4 h 54 min
